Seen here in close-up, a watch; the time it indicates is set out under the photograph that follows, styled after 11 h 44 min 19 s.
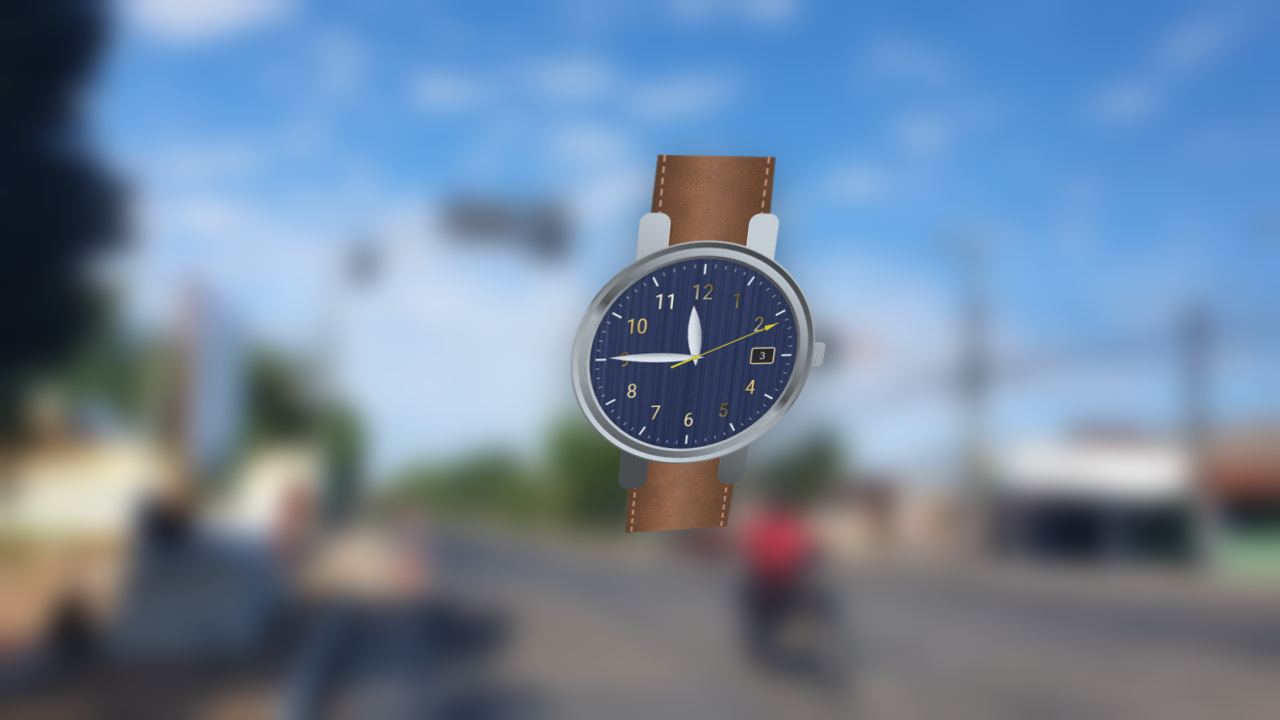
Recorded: 11 h 45 min 11 s
